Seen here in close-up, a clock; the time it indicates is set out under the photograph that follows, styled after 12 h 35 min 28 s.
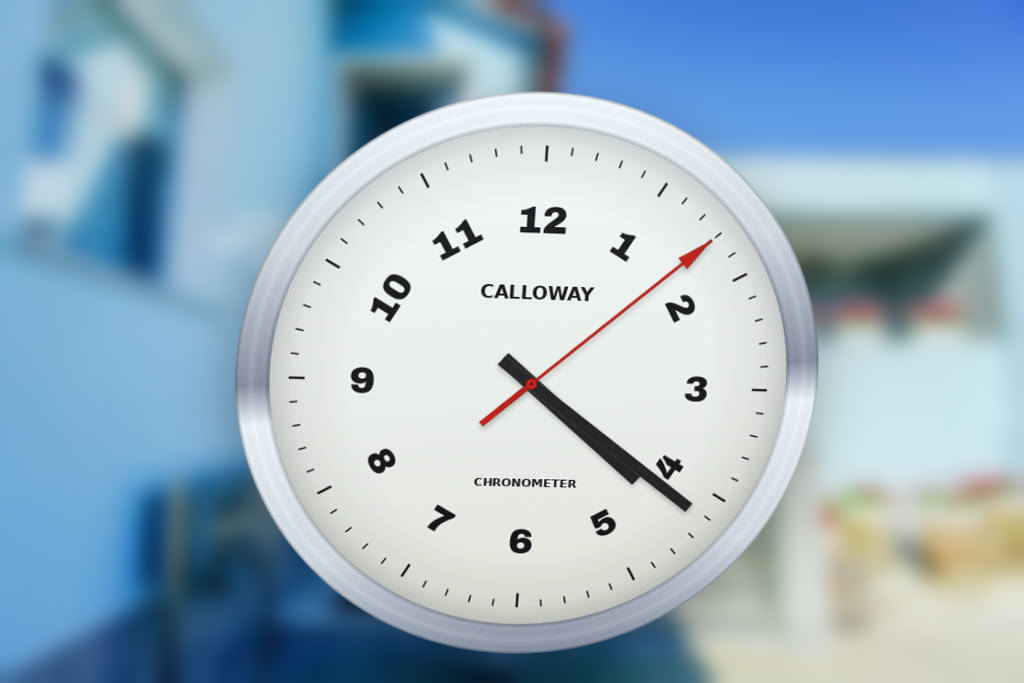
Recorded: 4 h 21 min 08 s
